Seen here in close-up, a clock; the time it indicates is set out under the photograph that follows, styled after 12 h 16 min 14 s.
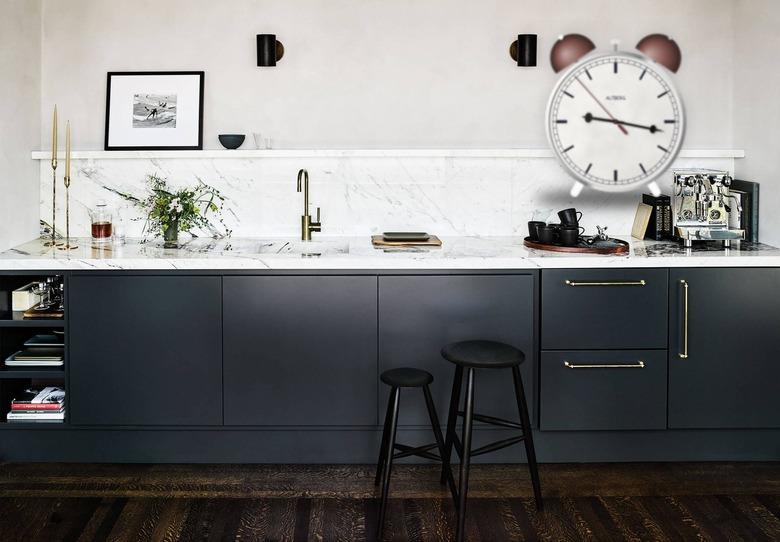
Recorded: 9 h 16 min 53 s
